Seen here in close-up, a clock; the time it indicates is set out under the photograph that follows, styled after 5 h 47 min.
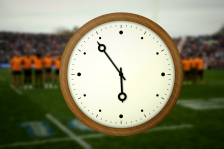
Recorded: 5 h 54 min
